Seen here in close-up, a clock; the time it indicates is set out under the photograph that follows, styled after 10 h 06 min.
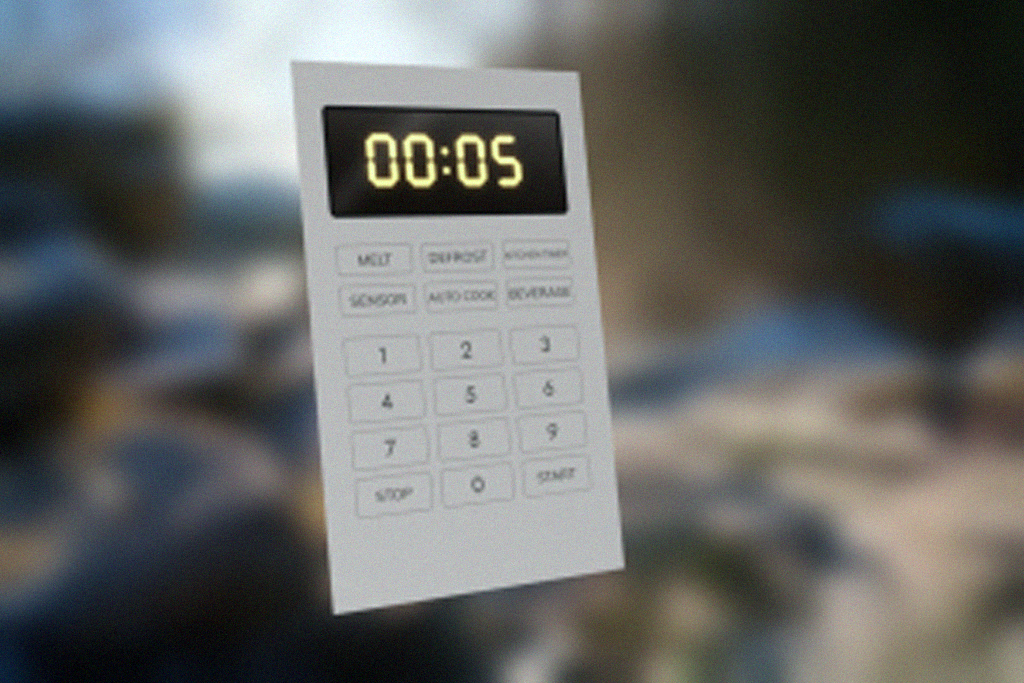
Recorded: 0 h 05 min
